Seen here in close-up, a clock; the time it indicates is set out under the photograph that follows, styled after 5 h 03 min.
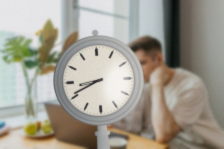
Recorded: 8 h 41 min
